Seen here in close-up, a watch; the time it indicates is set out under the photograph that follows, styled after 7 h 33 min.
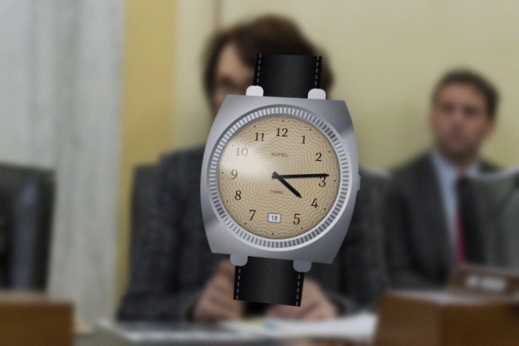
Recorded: 4 h 14 min
